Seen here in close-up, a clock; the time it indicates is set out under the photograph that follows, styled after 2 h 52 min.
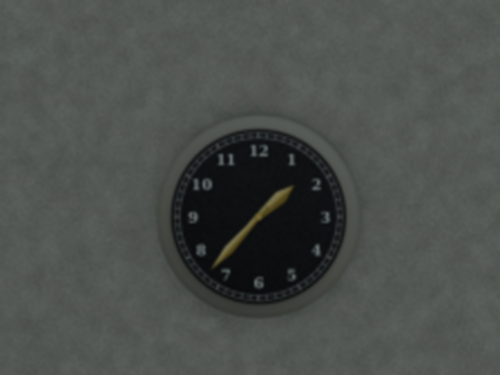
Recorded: 1 h 37 min
